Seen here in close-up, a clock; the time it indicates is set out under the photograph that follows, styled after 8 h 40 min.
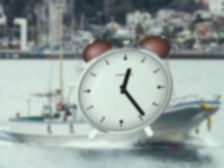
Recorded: 12 h 24 min
